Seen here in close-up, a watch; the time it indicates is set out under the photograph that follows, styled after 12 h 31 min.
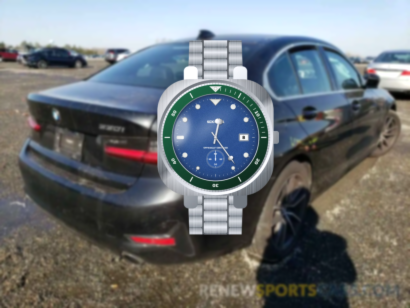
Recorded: 12 h 24 min
